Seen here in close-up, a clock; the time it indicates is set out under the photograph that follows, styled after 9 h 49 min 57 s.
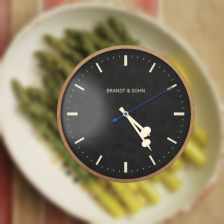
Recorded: 4 h 24 min 10 s
